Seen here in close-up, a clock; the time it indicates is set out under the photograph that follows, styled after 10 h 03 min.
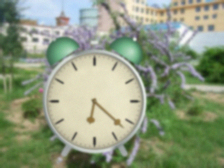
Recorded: 6 h 22 min
